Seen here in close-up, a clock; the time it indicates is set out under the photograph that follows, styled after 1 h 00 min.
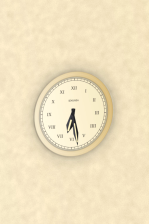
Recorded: 6 h 28 min
